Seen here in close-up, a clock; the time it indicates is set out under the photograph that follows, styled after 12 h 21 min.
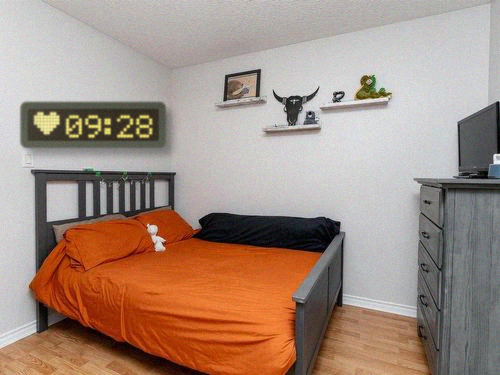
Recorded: 9 h 28 min
